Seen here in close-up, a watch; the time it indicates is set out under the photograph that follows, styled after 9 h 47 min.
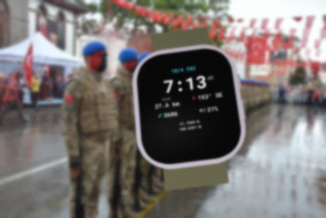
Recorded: 7 h 13 min
